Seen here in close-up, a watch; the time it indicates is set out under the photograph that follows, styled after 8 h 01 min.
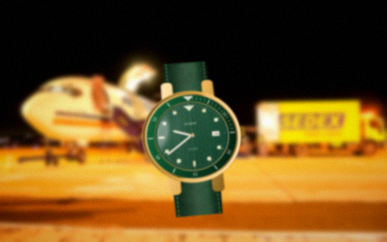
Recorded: 9 h 39 min
